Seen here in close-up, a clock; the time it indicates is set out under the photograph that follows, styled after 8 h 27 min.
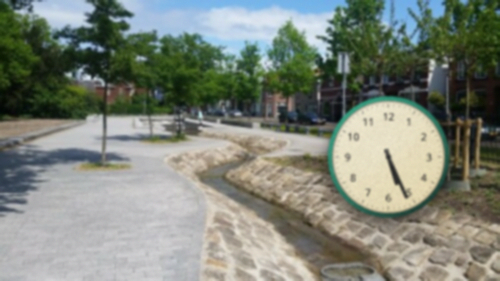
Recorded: 5 h 26 min
